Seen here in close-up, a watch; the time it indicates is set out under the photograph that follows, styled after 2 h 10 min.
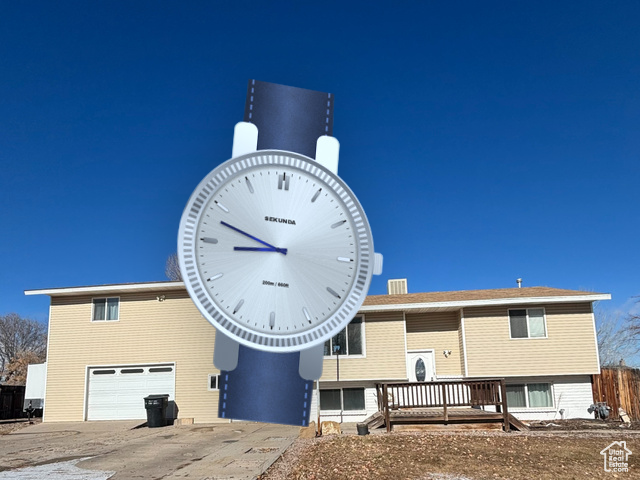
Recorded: 8 h 48 min
